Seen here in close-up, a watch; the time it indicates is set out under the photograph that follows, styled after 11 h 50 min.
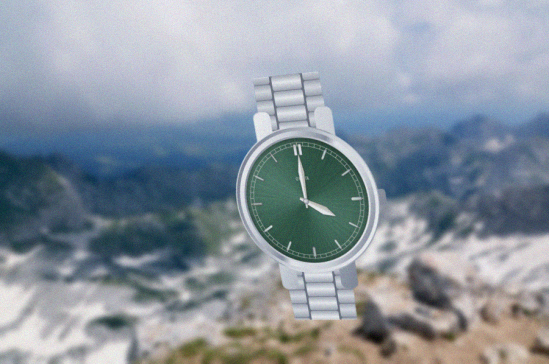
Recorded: 4 h 00 min
